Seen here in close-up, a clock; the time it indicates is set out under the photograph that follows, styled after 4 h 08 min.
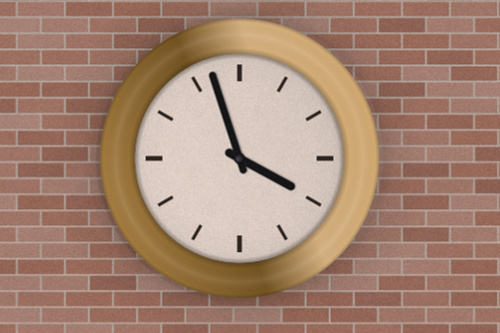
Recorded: 3 h 57 min
